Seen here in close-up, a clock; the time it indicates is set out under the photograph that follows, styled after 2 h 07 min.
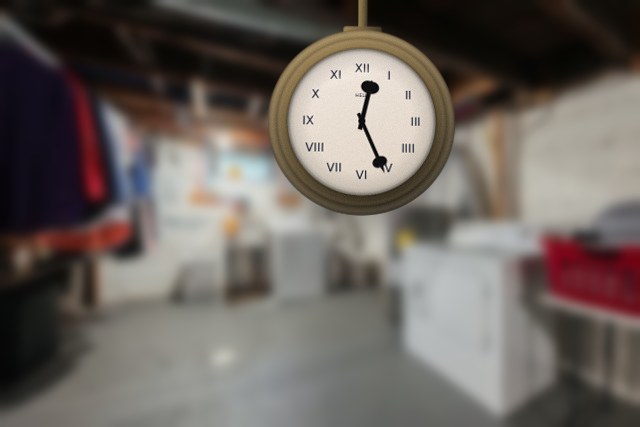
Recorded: 12 h 26 min
